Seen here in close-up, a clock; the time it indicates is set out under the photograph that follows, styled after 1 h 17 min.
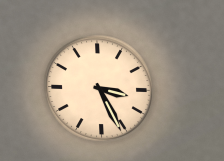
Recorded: 3 h 26 min
